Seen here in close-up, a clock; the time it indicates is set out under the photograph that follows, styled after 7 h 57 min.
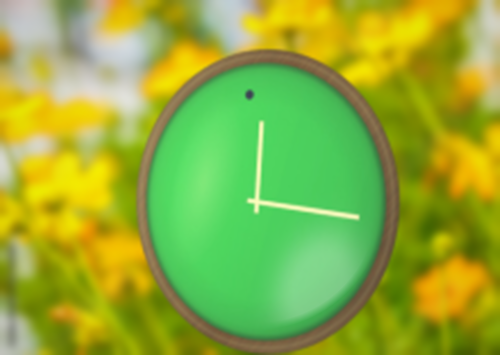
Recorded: 12 h 17 min
